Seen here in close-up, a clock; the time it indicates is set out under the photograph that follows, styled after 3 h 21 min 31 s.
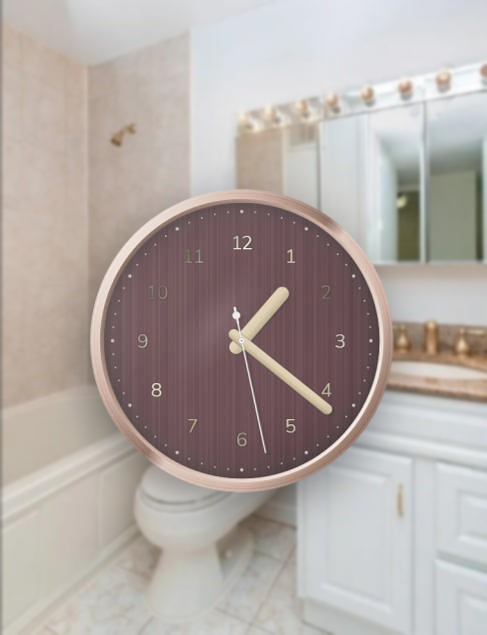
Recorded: 1 h 21 min 28 s
